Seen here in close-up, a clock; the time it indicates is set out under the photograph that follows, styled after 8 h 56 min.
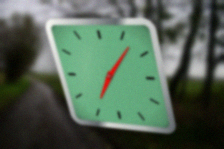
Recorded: 7 h 07 min
